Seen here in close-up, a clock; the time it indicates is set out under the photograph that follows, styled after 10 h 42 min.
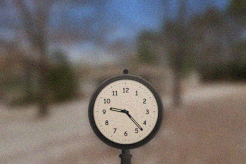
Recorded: 9 h 23 min
